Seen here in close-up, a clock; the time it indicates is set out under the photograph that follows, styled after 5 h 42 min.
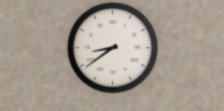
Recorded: 8 h 39 min
